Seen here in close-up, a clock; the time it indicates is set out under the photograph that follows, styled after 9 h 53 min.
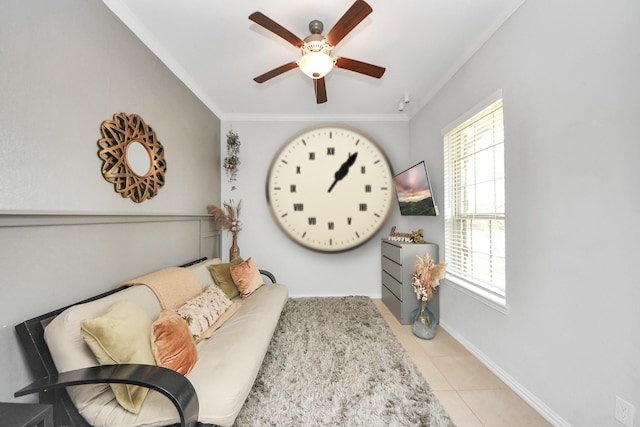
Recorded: 1 h 06 min
